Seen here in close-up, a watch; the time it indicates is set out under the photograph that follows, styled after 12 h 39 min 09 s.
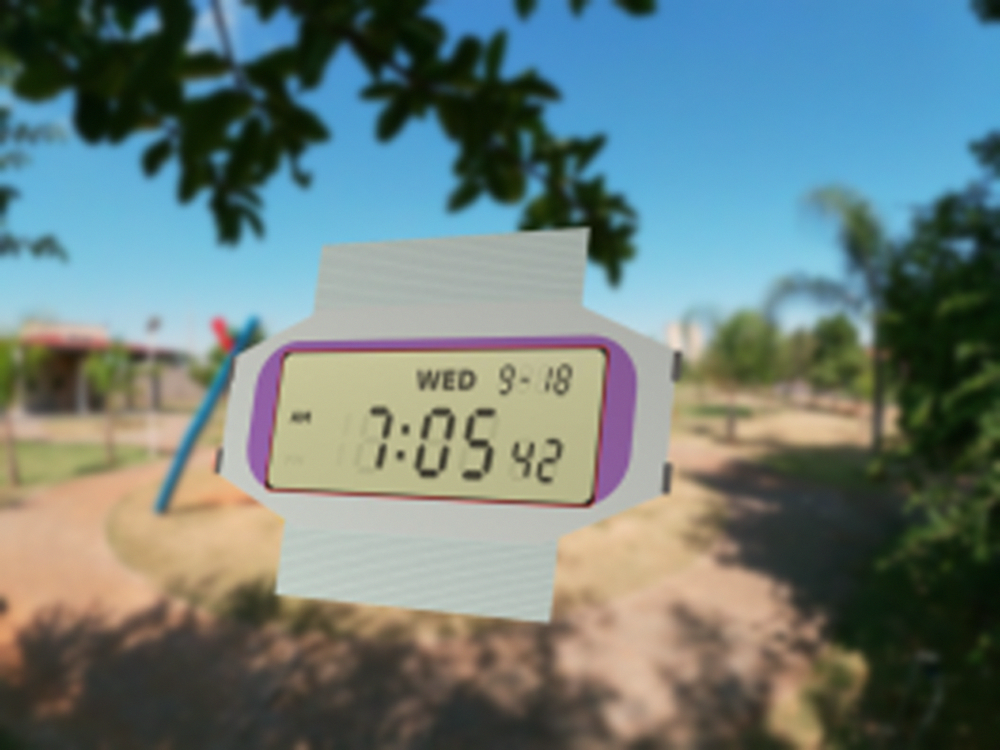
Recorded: 7 h 05 min 42 s
